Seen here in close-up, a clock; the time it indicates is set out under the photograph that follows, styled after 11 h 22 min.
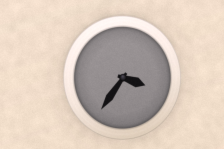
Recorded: 3 h 36 min
